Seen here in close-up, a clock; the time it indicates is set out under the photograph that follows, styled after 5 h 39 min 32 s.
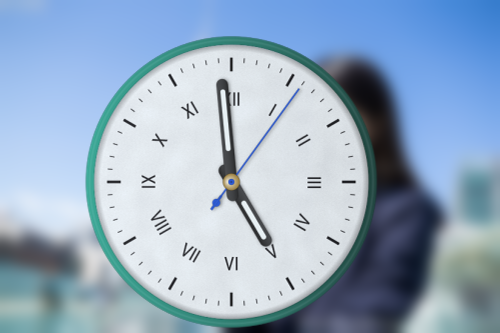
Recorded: 4 h 59 min 06 s
